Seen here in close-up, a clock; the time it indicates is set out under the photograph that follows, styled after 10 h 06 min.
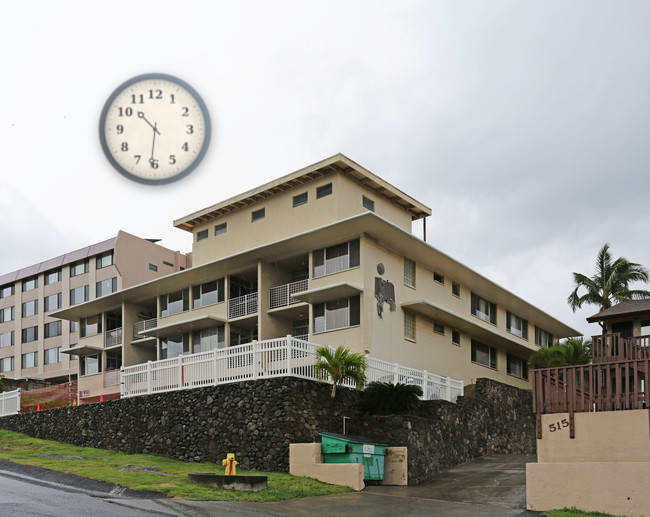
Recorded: 10 h 31 min
